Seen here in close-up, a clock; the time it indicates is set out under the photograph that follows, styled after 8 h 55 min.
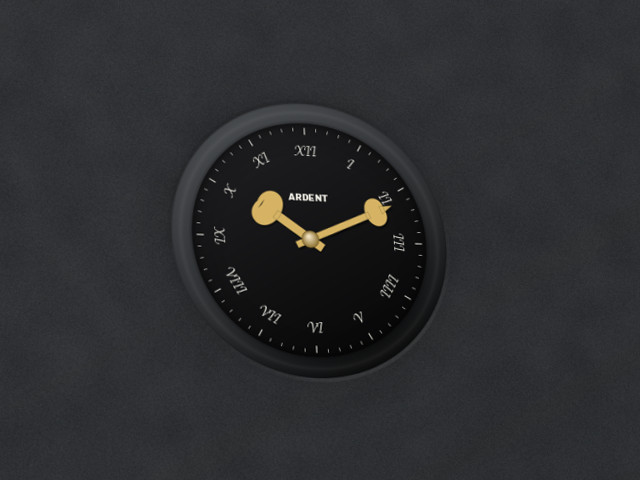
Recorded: 10 h 11 min
